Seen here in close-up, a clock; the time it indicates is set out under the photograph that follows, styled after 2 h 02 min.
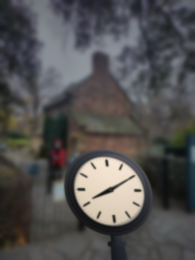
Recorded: 8 h 10 min
